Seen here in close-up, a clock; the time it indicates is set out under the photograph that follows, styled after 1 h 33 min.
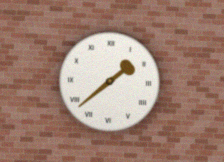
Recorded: 1 h 38 min
